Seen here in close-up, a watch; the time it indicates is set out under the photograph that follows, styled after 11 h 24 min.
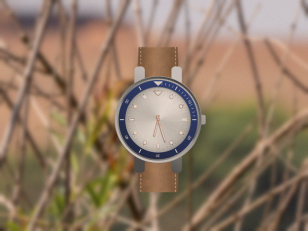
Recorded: 6 h 27 min
